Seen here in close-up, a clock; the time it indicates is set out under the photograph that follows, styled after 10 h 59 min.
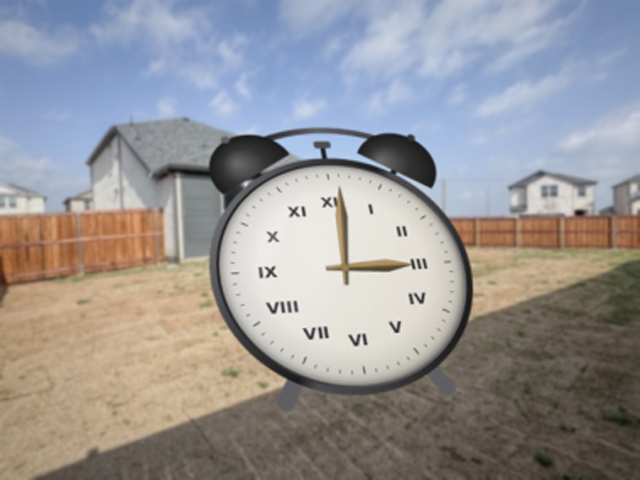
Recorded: 3 h 01 min
